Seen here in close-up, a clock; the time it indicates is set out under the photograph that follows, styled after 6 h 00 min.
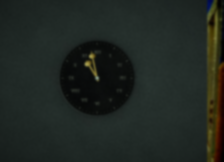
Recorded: 10 h 58 min
